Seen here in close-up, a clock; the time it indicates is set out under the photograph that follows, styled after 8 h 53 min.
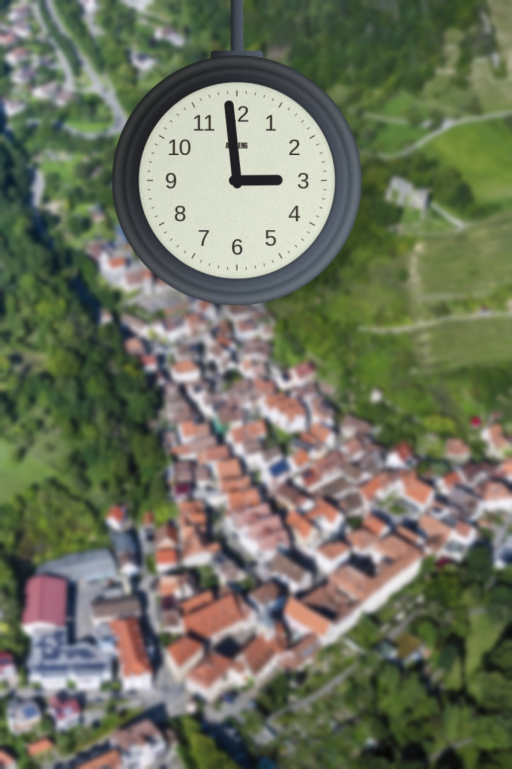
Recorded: 2 h 59 min
